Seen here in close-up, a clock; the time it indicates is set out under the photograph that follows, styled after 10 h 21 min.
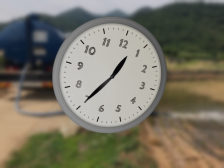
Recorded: 12 h 35 min
